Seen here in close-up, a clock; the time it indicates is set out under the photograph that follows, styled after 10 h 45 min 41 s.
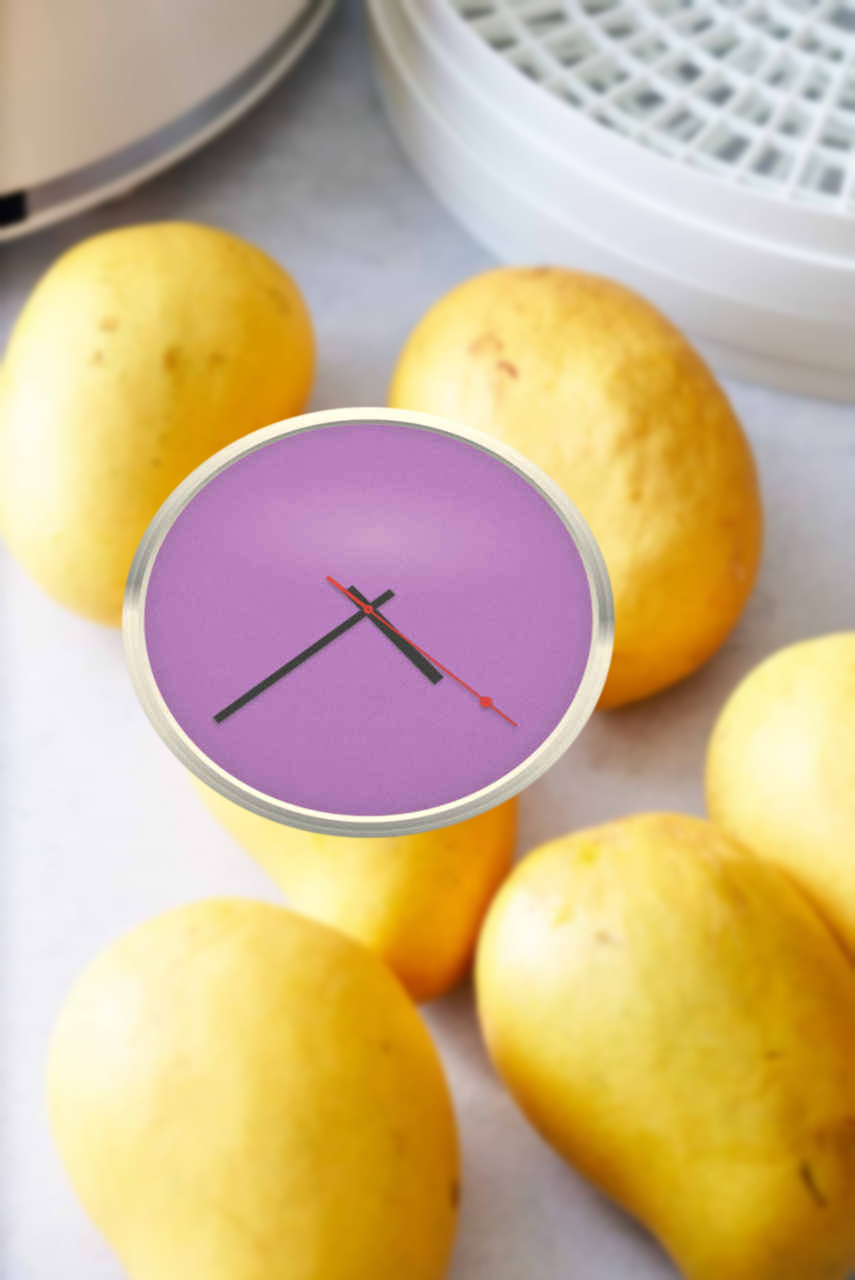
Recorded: 4 h 38 min 22 s
